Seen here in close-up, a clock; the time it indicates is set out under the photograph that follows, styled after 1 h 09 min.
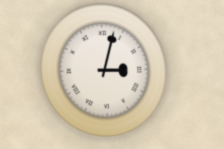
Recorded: 3 h 03 min
